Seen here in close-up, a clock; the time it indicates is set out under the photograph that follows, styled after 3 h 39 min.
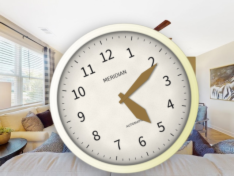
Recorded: 5 h 11 min
